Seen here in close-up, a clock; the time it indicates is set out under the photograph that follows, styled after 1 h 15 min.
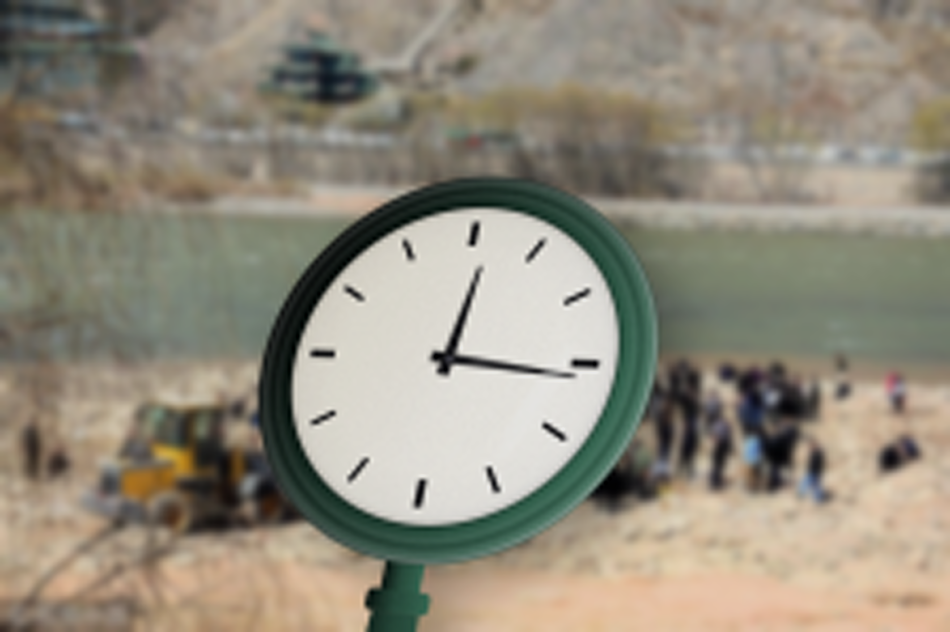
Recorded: 12 h 16 min
